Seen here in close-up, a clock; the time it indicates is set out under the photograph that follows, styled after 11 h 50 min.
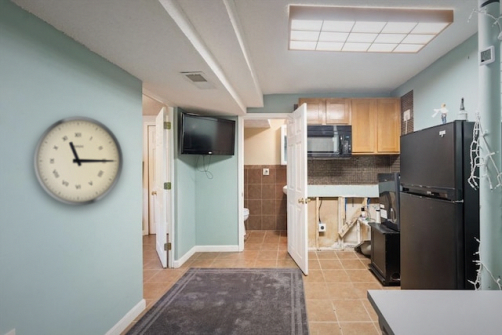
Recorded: 11 h 15 min
